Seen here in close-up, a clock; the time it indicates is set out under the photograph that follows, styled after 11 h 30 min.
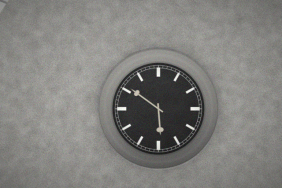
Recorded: 5 h 51 min
